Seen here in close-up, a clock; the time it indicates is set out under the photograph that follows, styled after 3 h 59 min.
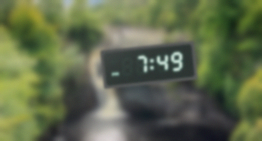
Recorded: 7 h 49 min
